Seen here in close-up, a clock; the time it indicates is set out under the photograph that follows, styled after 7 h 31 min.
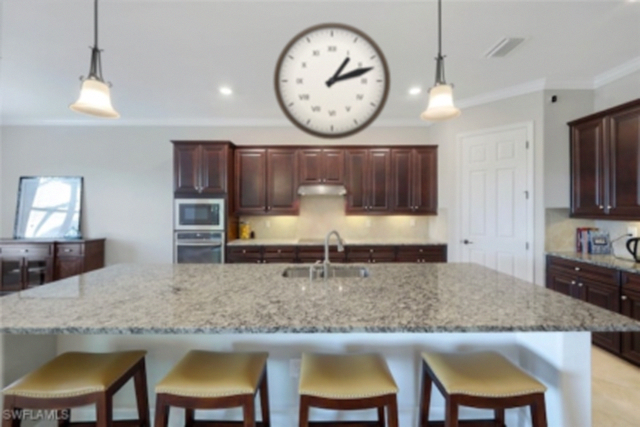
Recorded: 1 h 12 min
